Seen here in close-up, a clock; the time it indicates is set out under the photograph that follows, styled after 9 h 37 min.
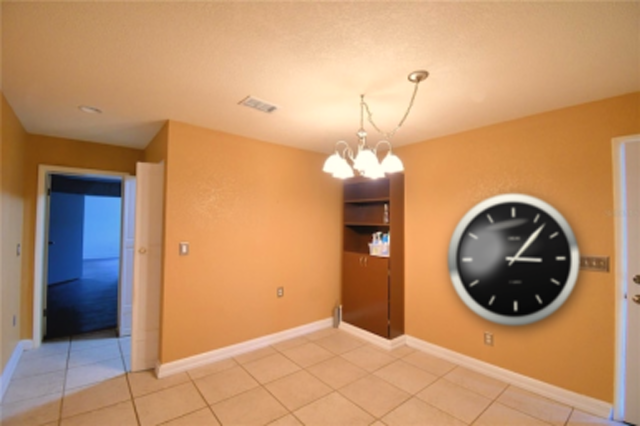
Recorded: 3 h 07 min
